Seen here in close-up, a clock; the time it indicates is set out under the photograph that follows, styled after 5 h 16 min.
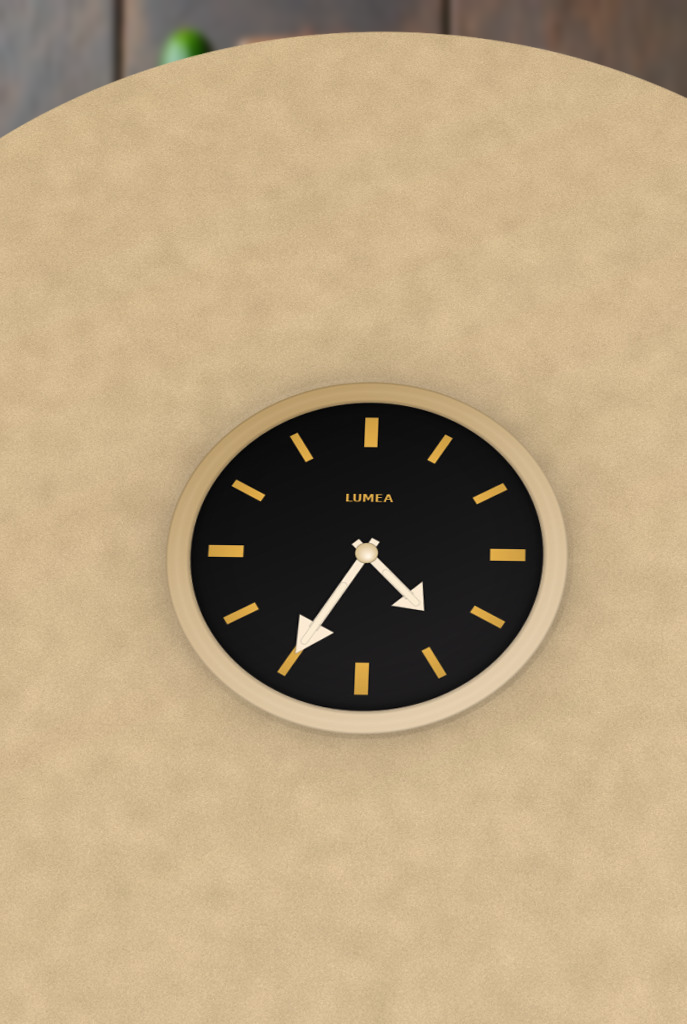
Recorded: 4 h 35 min
